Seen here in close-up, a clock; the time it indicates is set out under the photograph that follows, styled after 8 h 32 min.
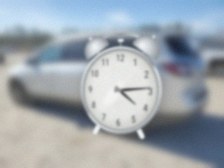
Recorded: 4 h 14 min
